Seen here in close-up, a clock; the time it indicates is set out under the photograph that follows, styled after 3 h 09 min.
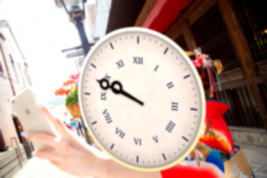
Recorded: 9 h 48 min
